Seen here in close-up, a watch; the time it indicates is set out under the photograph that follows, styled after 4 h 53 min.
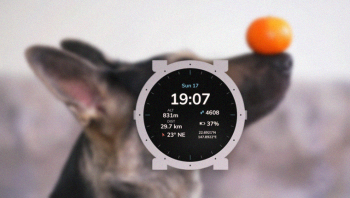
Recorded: 19 h 07 min
